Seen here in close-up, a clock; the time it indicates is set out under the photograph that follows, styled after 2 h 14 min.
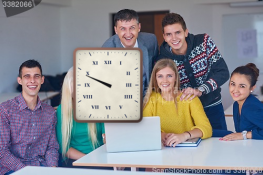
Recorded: 9 h 49 min
